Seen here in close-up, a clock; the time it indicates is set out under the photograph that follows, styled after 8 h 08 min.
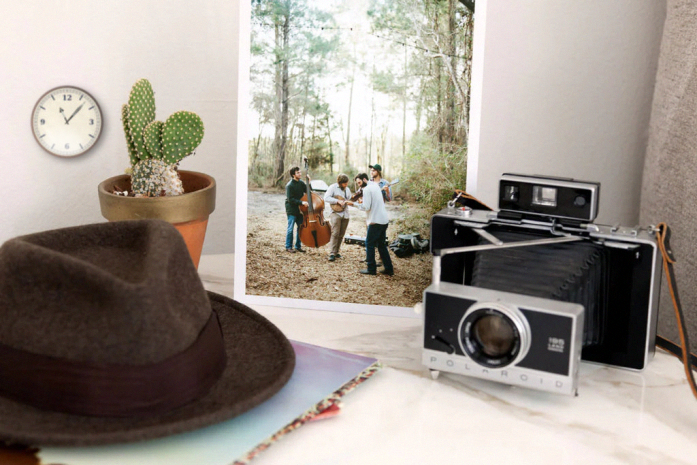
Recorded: 11 h 07 min
